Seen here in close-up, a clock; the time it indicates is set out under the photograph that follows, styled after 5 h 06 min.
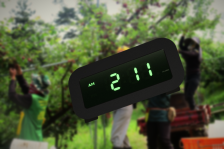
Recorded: 2 h 11 min
